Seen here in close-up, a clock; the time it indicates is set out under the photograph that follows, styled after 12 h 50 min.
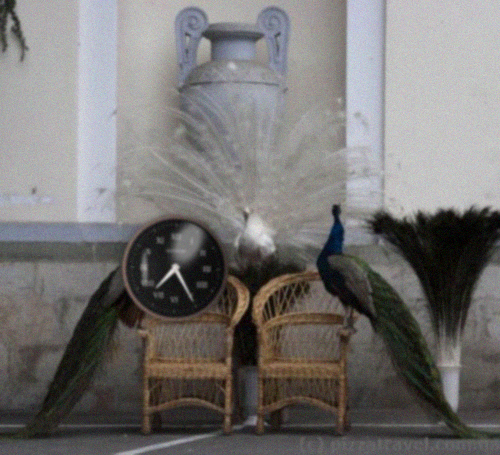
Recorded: 7 h 25 min
